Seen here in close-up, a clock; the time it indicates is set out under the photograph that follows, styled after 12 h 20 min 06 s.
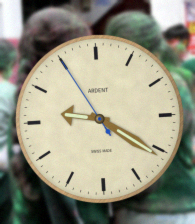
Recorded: 9 h 20 min 55 s
